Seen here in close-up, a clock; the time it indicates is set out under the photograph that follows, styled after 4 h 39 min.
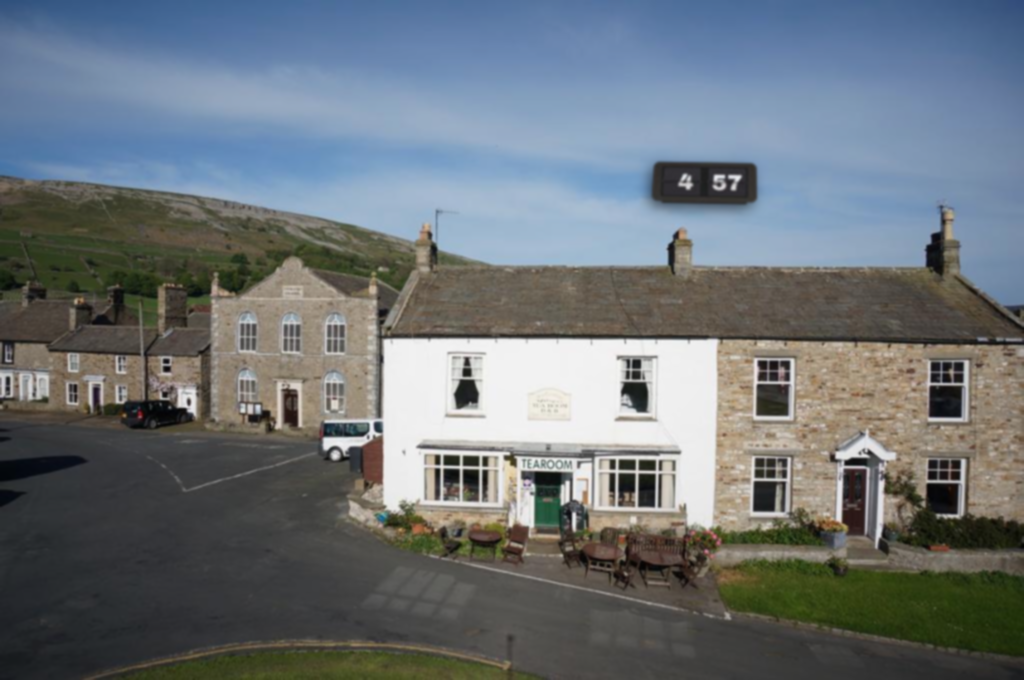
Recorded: 4 h 57 min
